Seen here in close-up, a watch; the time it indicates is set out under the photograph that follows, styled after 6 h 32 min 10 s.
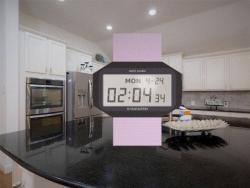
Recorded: 2 h 04 min 34 s
